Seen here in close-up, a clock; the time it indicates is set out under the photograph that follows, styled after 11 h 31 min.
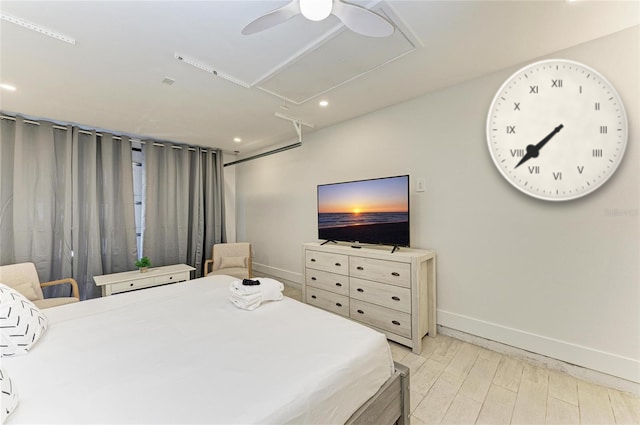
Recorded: 7 h 38 min
